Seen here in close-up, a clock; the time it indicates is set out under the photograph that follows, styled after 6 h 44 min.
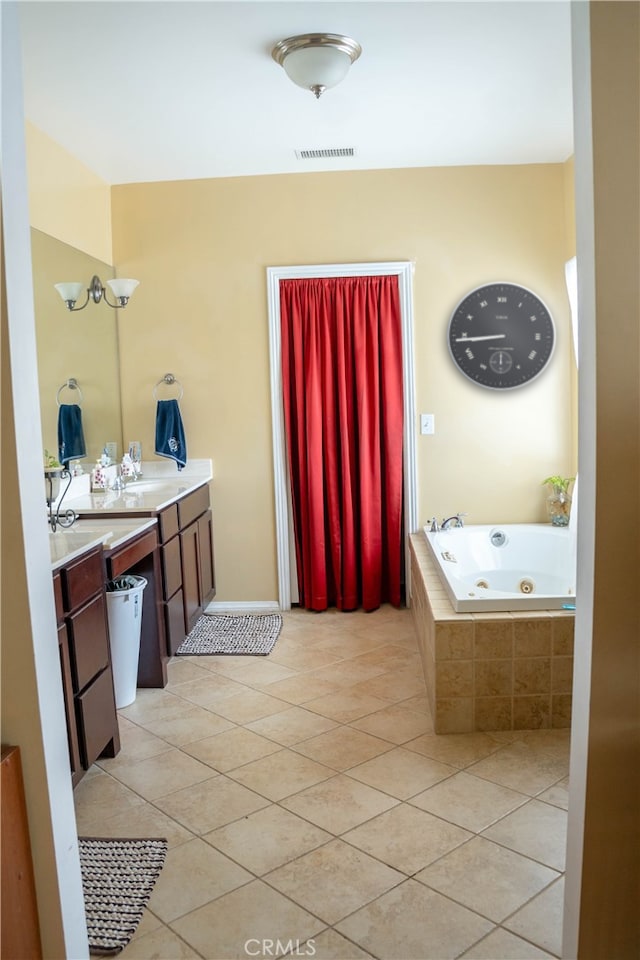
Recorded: 8 h 44 min
